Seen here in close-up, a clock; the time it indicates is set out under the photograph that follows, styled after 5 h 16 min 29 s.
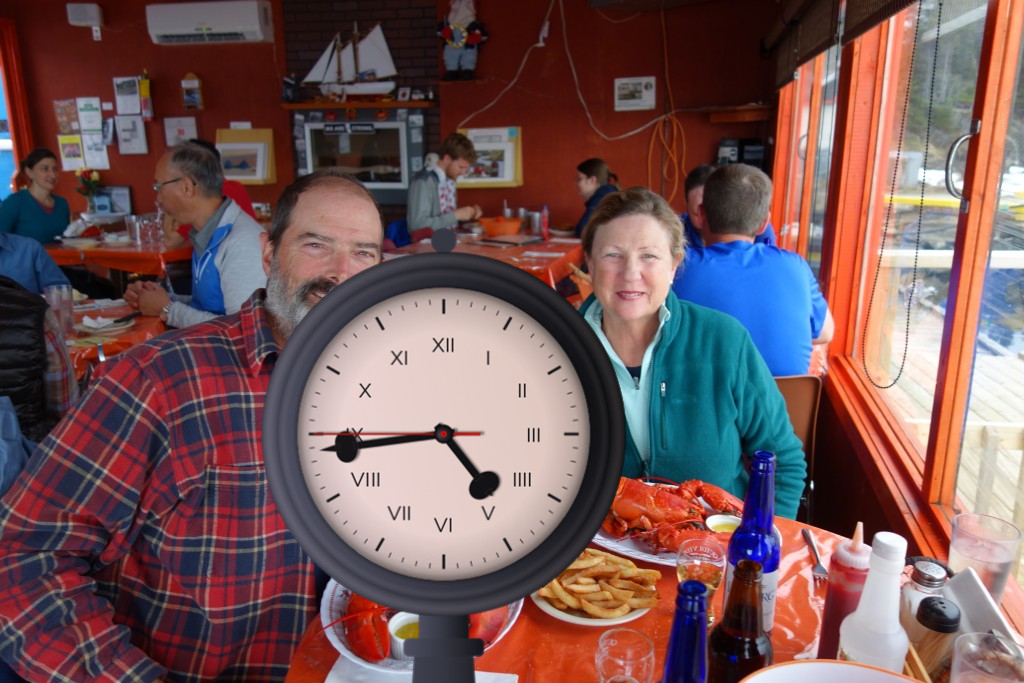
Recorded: 4 h 43 min 45 s
